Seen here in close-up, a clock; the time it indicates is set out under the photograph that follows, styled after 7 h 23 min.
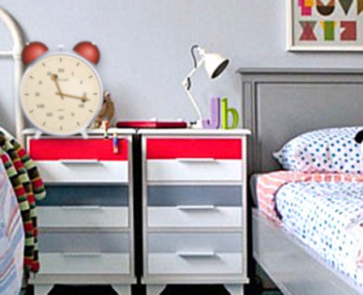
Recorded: 11 h 17 min
